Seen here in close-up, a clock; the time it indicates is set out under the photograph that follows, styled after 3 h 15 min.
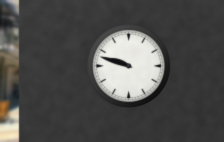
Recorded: 9 h 48 min
